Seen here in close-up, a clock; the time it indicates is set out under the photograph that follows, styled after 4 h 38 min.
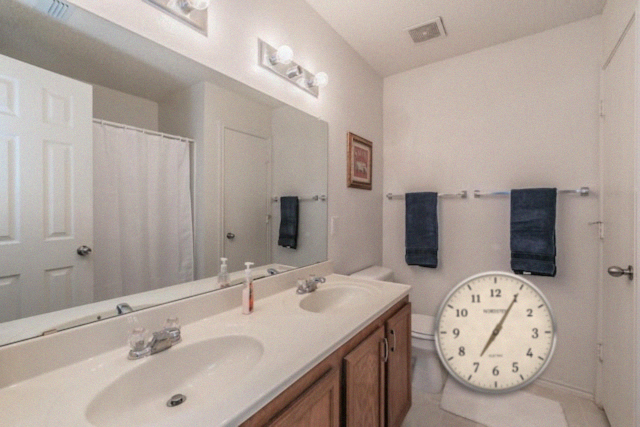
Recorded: 7 h 05 min
